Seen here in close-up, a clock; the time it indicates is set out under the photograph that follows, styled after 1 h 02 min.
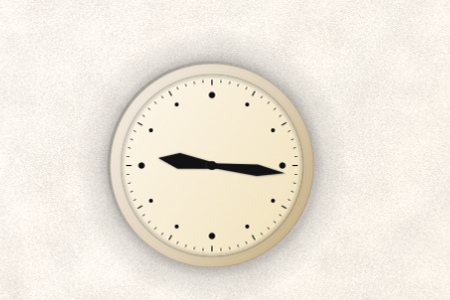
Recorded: 9 h 16 min
